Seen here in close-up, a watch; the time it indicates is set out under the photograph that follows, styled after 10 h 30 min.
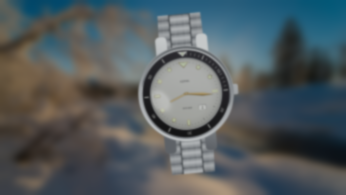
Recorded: 8 h 16 min
